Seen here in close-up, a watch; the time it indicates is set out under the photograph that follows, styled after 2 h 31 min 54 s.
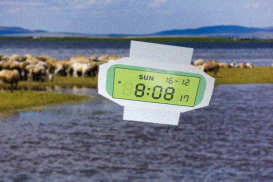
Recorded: 8 h 08 min 17 s
